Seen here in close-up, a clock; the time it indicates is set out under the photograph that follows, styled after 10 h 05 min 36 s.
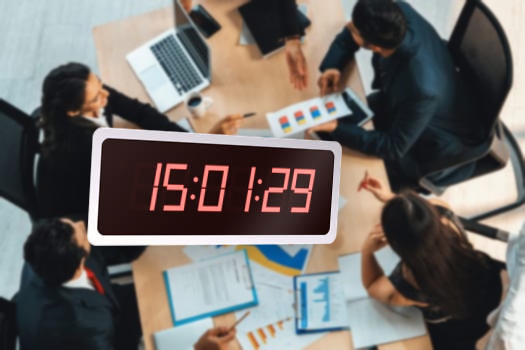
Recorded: 15 h 01 min 29 s
